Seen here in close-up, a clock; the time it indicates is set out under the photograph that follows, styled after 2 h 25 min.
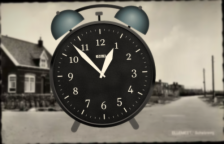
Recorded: 12 h 53 min
